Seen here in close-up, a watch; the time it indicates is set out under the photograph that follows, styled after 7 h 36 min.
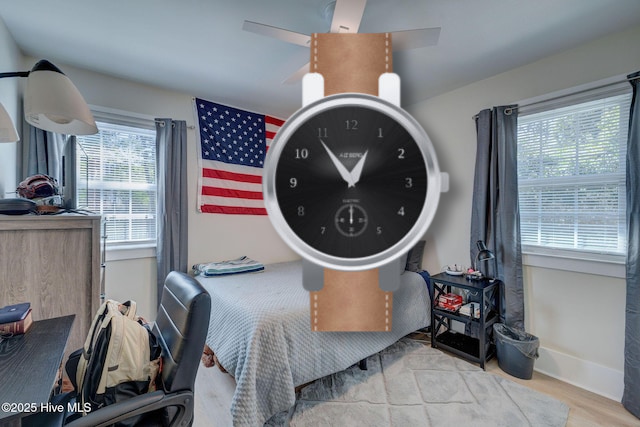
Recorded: 12 h 54 min
